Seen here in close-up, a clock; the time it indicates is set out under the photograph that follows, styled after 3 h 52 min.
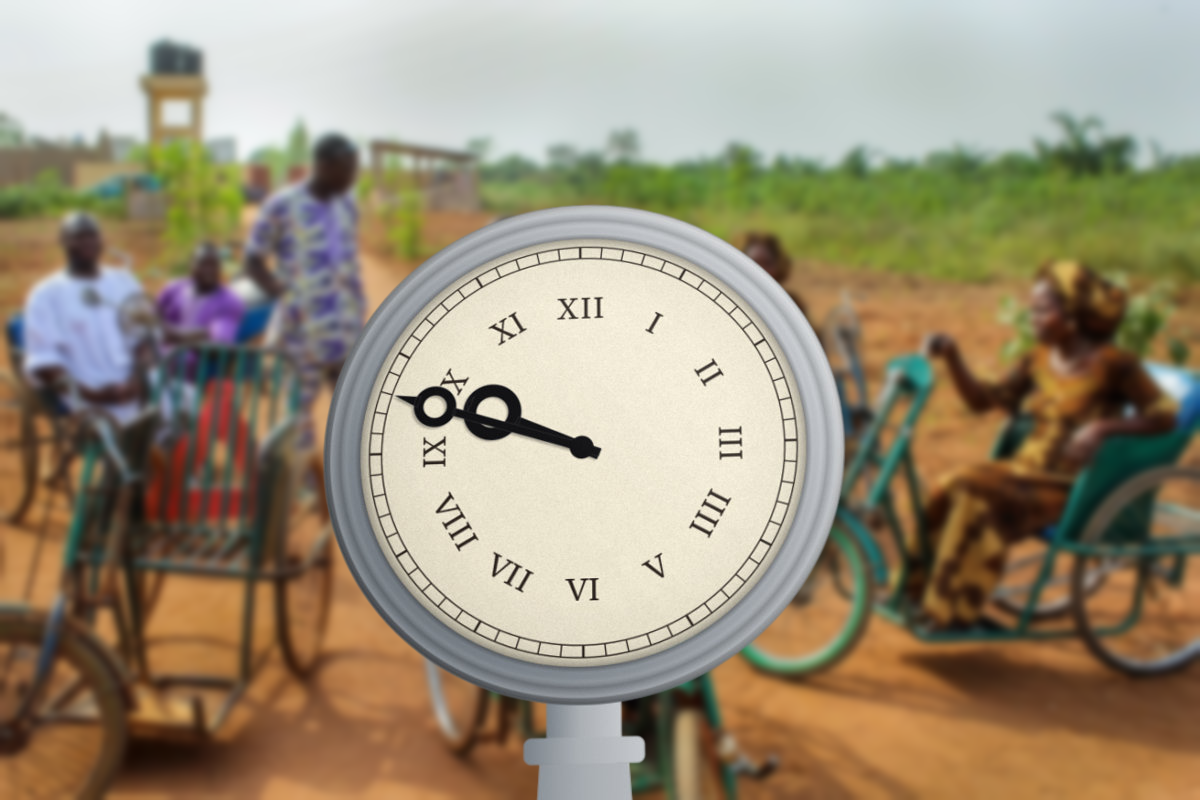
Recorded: 9 h 48 min
